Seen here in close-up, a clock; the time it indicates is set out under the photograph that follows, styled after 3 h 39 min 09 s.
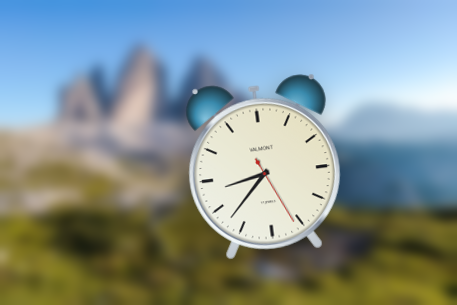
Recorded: 8 h 37 min 26 s
